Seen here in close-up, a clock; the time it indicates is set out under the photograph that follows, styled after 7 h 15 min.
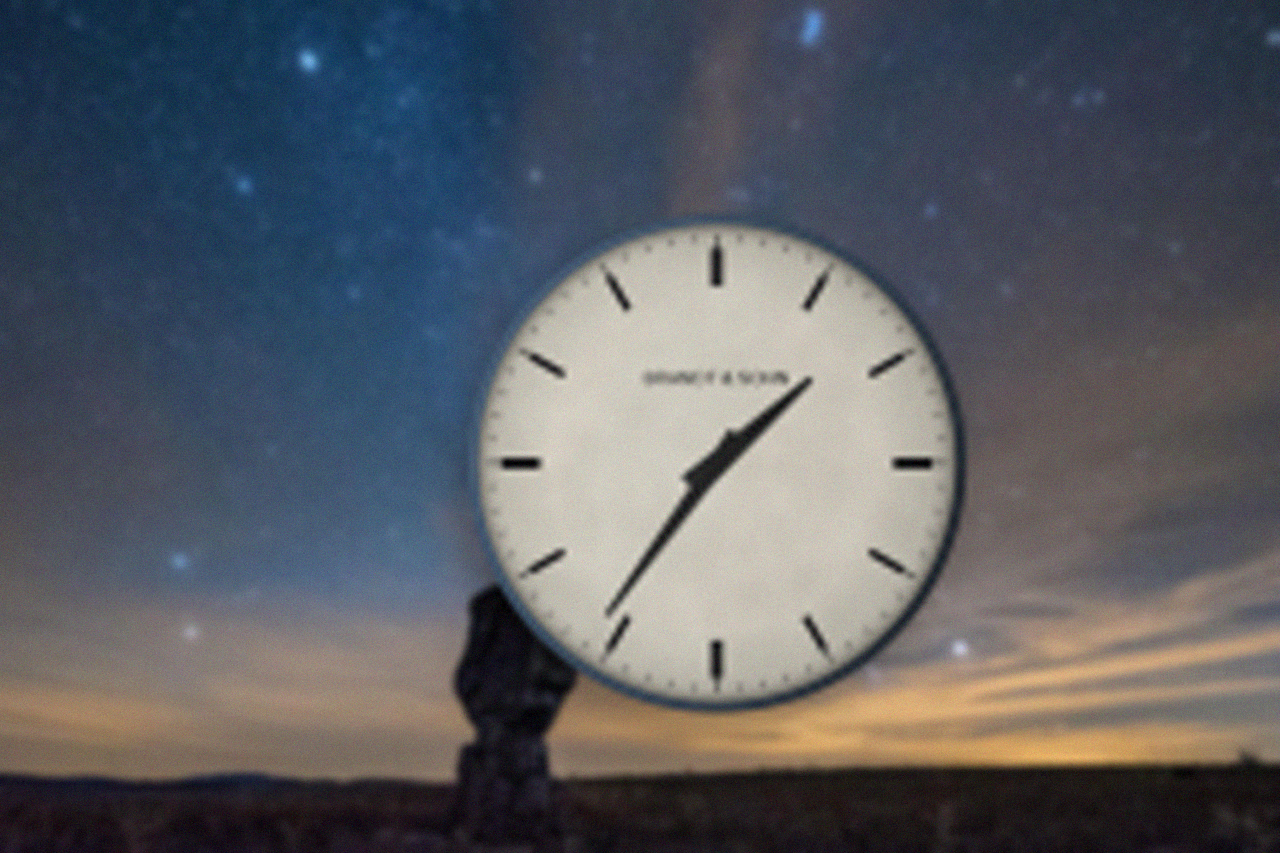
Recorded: 1 h 36 min
